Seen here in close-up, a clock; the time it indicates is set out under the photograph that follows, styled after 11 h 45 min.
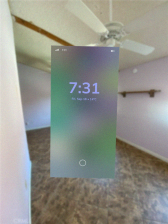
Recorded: 7 h 31 min
